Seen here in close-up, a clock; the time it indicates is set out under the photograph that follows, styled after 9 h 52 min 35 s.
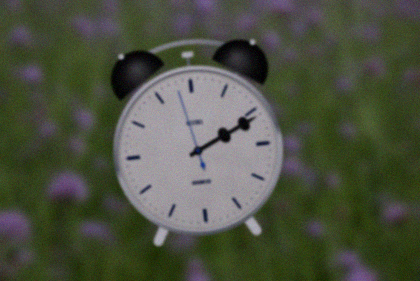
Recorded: 2 h 10 min 58 s
